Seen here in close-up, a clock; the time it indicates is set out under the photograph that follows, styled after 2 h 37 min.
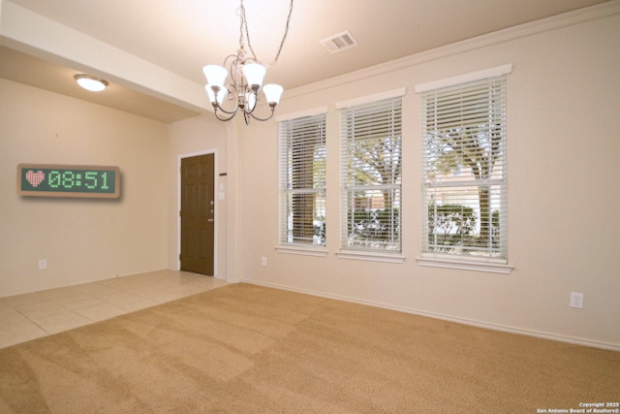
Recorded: 8 h 51 min
